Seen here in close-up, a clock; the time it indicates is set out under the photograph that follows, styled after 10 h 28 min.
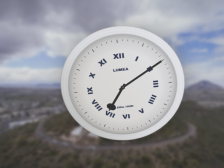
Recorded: 7 h 10 min
